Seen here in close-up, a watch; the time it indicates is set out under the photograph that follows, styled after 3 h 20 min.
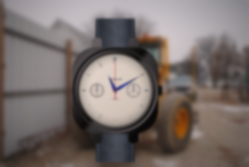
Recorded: 11 h 10 min
